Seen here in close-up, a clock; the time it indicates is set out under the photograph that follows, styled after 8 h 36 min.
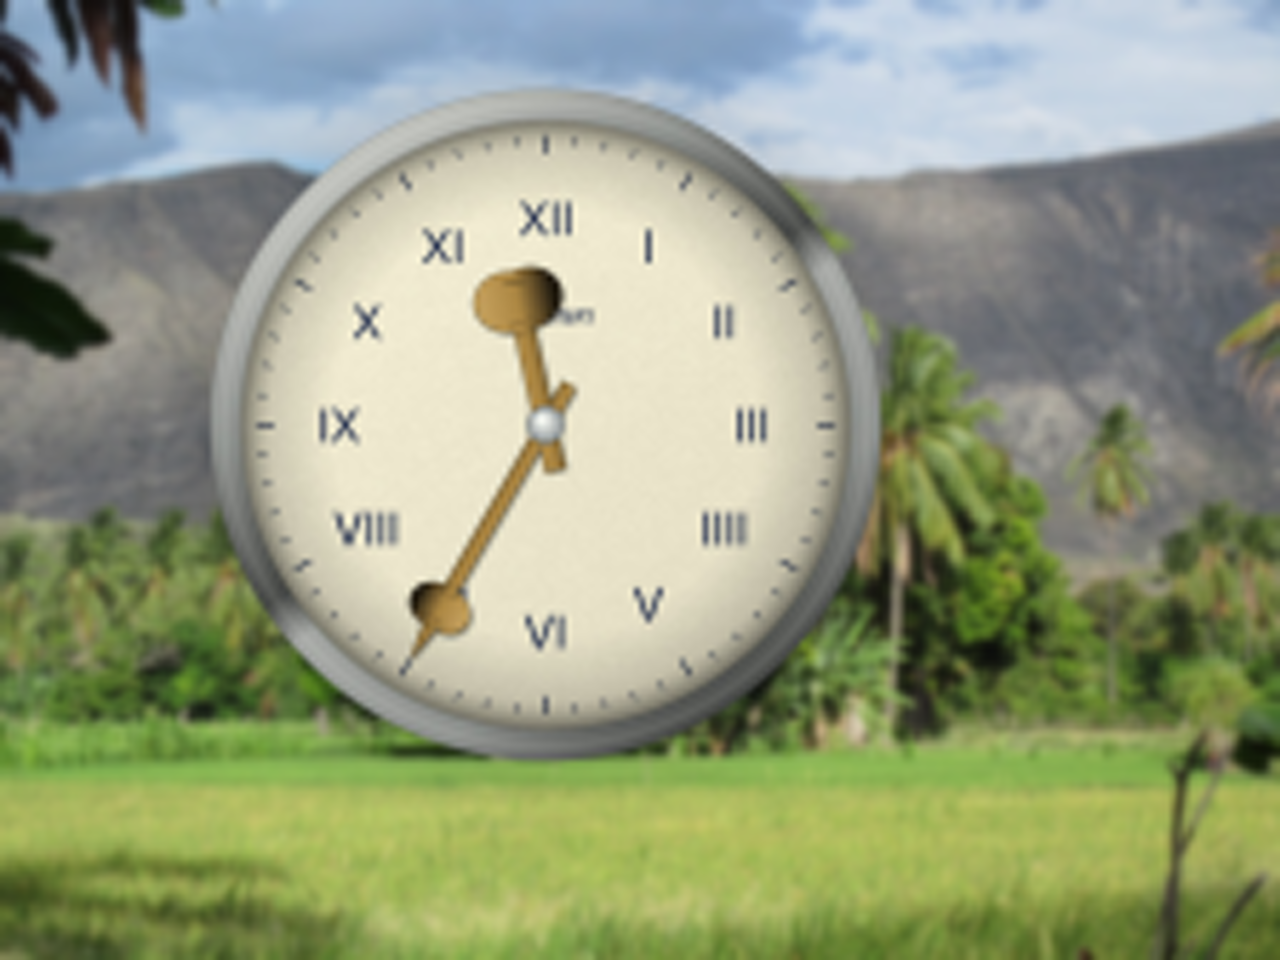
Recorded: 11 h 35 min
